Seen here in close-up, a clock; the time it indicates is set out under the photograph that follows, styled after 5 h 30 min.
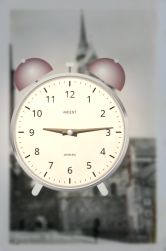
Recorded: 9 h 14 min
